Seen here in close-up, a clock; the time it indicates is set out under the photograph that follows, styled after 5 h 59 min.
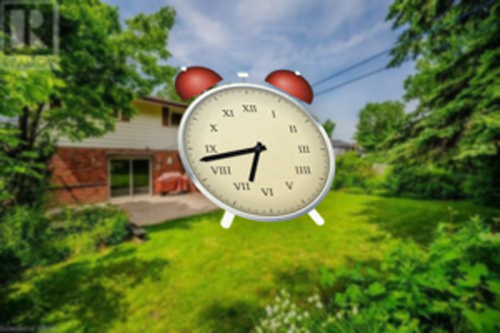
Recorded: 6 h 43 min
